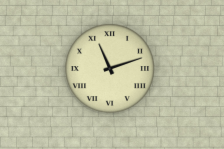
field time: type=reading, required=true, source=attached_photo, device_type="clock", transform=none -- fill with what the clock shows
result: 11:12
